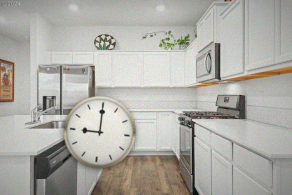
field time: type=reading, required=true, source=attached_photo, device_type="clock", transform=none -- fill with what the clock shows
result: 9:00
